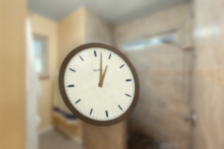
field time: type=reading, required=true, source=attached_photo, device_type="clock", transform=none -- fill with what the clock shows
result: 1:02
